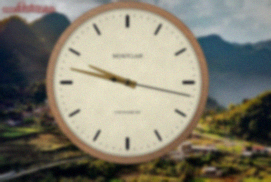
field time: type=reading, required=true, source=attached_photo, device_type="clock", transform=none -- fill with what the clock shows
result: 9:47:17
